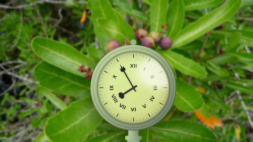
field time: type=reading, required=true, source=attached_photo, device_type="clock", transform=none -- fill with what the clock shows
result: 7:55
